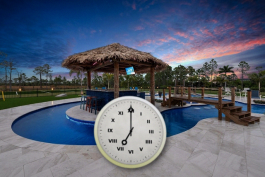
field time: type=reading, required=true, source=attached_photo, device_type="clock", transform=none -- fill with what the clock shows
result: 7:00
